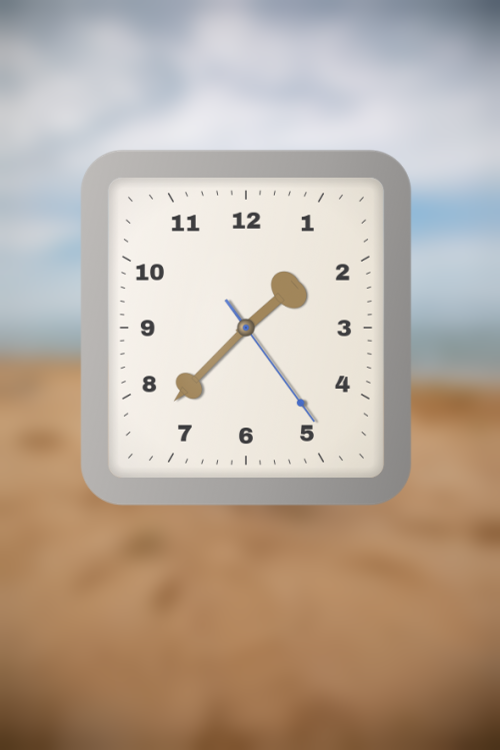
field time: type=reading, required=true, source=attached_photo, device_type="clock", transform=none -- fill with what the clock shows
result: 1:37:24
